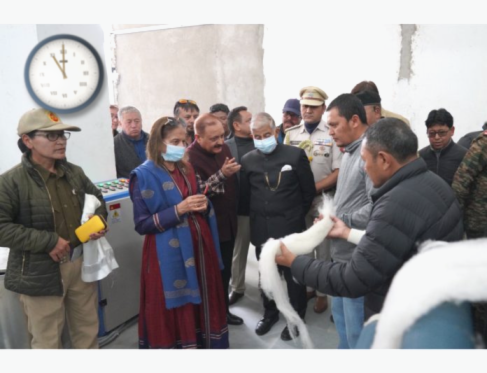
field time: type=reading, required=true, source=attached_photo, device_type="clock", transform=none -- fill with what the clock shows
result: 11:00
